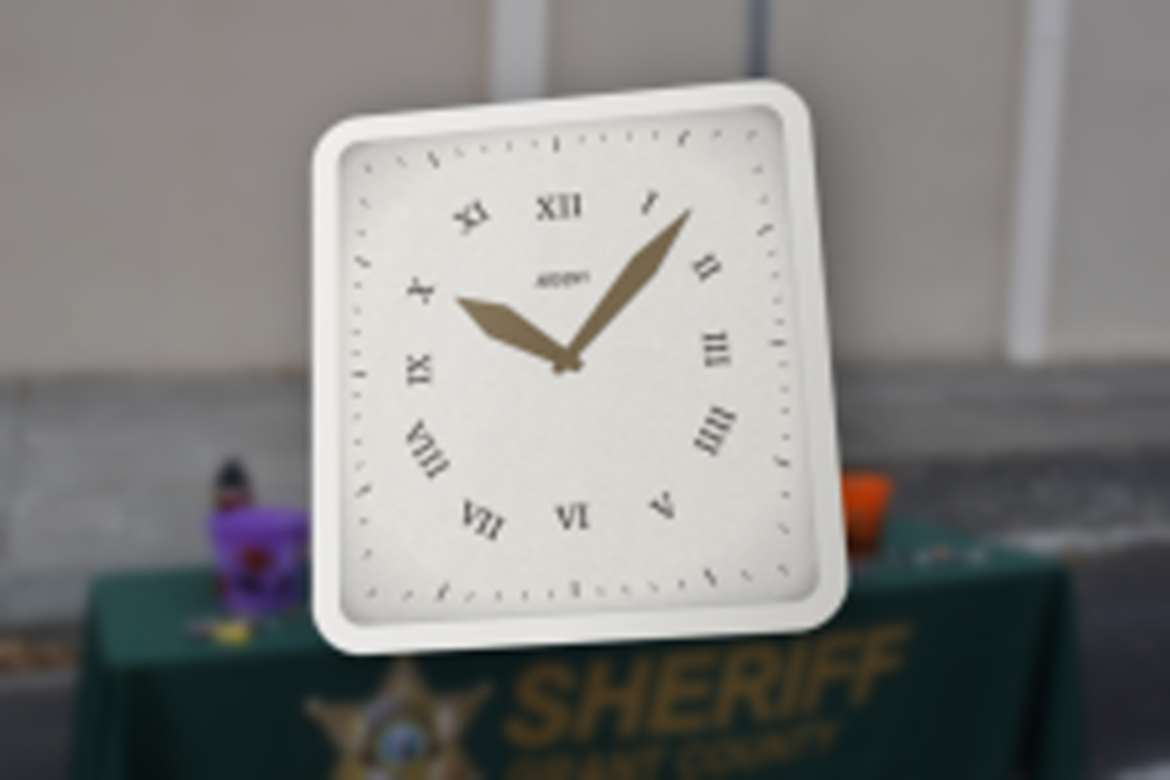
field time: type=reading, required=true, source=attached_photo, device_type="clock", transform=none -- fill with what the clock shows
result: 10:07
